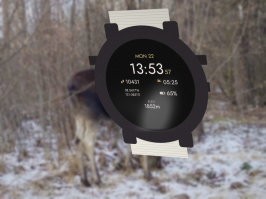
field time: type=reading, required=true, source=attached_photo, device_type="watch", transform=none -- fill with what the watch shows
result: 13:53
